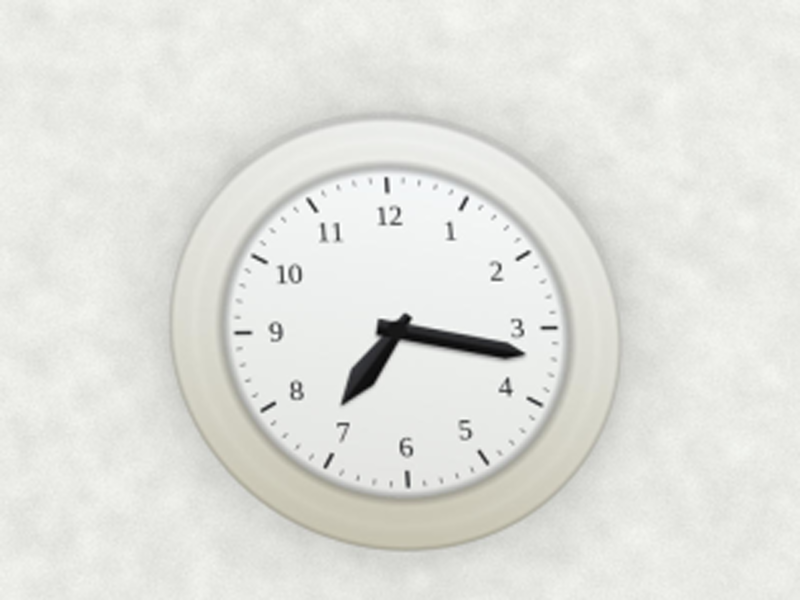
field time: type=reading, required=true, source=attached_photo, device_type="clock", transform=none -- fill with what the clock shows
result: 7:17
